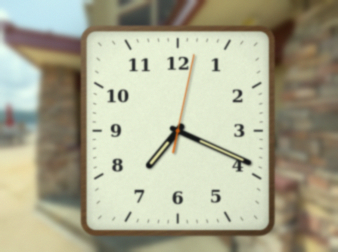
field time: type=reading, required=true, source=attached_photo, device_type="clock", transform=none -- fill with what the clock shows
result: 7:19:02
